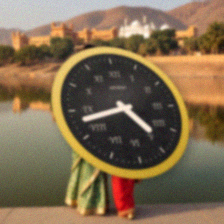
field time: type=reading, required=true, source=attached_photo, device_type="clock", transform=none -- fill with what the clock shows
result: 4:43
